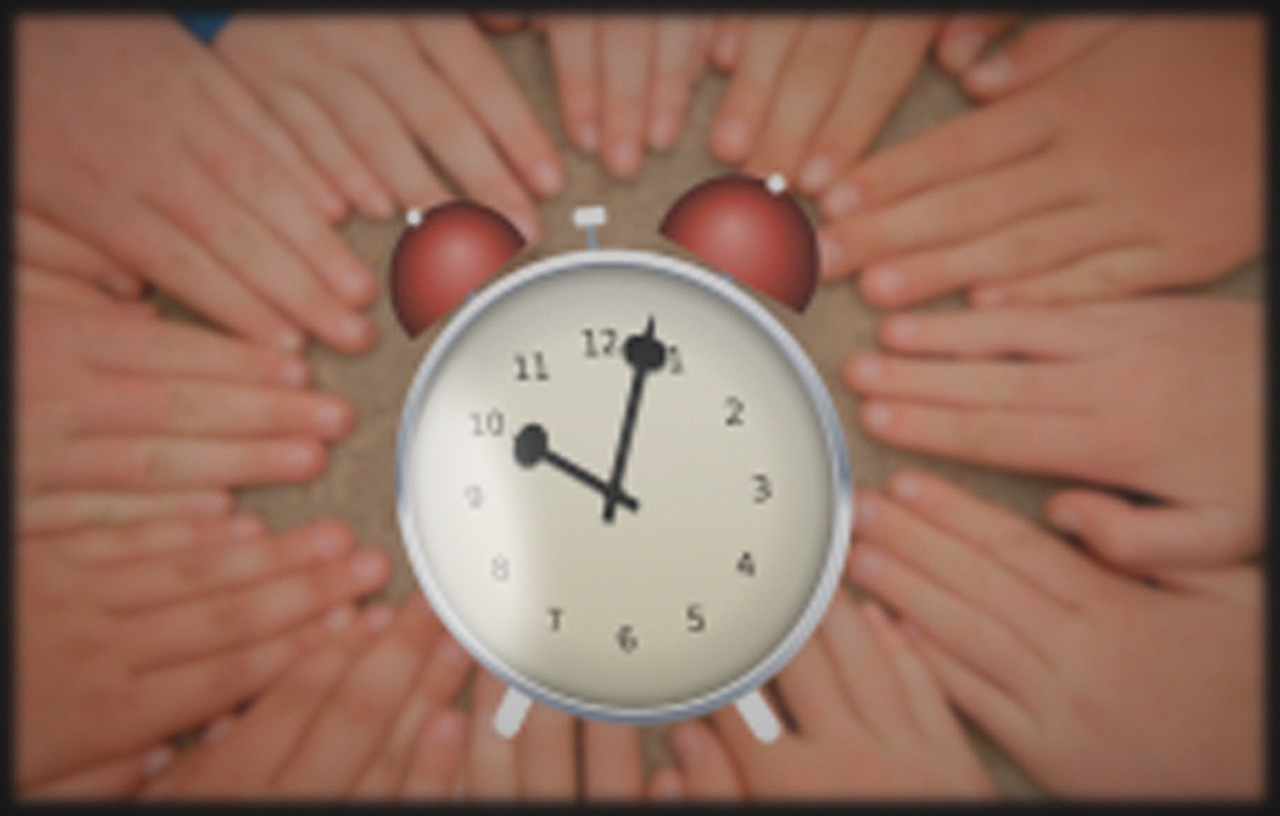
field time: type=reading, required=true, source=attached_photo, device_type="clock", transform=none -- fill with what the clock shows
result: 10:03
